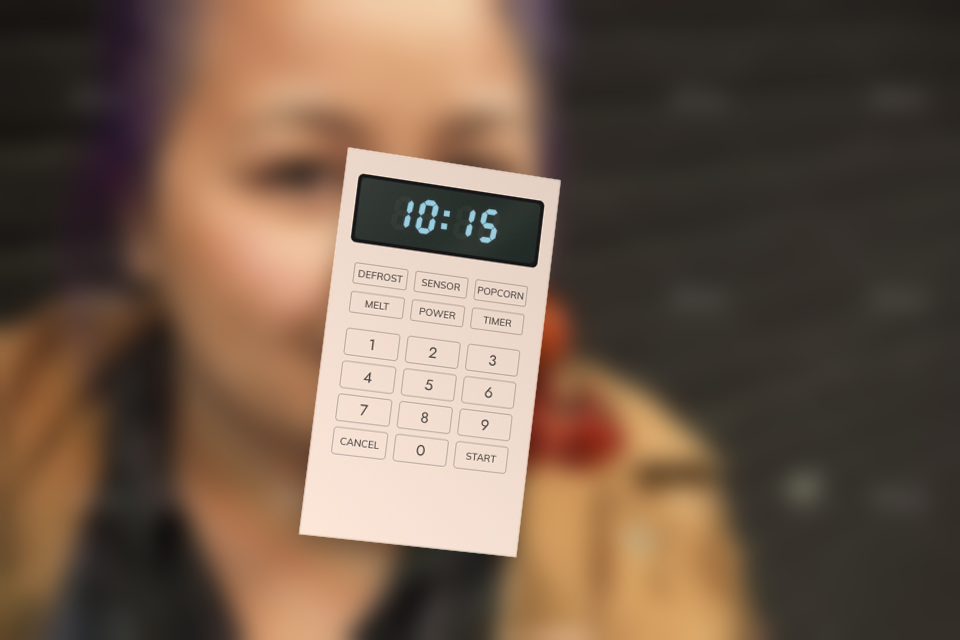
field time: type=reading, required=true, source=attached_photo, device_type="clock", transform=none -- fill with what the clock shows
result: 10:15
